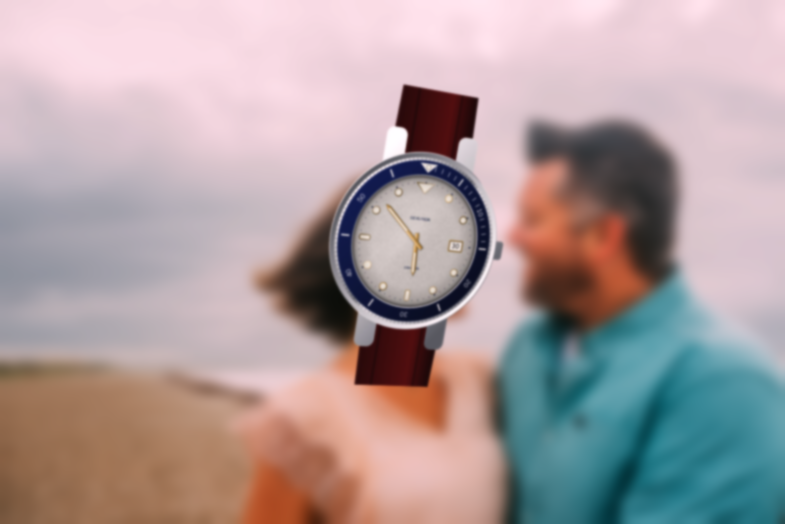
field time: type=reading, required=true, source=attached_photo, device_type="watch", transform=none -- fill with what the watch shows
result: 5:52
